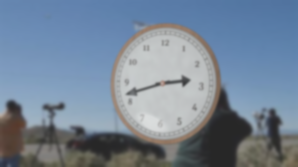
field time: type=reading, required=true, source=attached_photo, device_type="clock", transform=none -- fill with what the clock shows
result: 2:42
